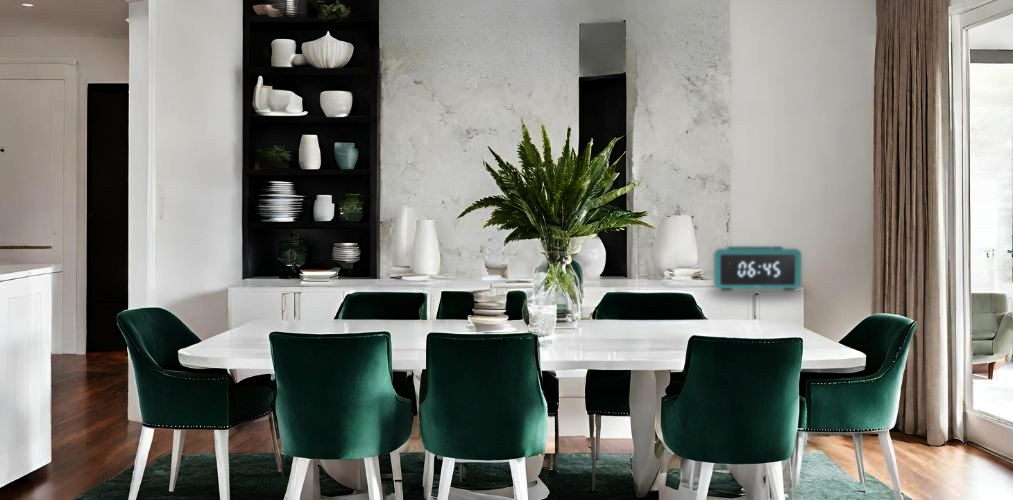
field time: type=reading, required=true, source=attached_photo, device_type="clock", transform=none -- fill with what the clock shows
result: 6:45
